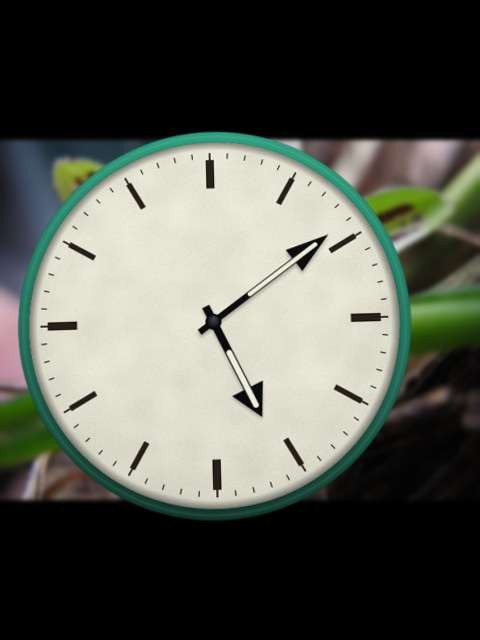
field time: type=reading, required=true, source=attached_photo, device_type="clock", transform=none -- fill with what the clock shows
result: 5:09
